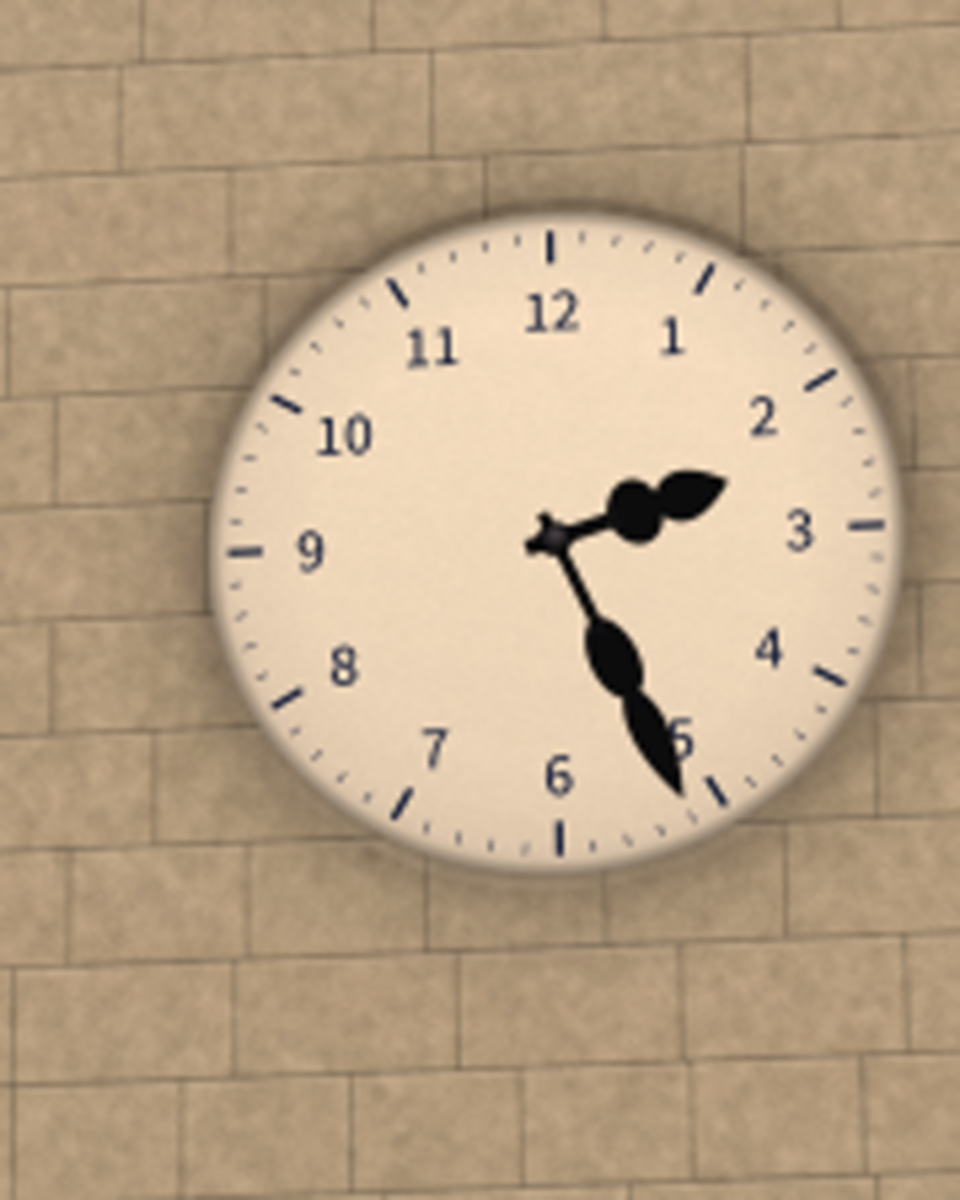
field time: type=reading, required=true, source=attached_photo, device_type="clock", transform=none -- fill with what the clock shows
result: 2:26
